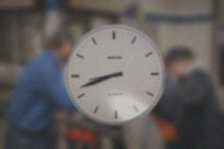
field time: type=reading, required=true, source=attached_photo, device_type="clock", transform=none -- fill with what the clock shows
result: 8:42
